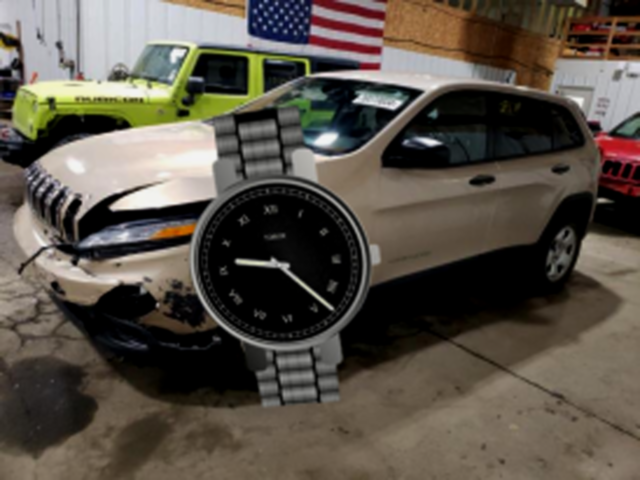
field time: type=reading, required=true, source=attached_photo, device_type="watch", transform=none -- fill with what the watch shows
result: 9:23
